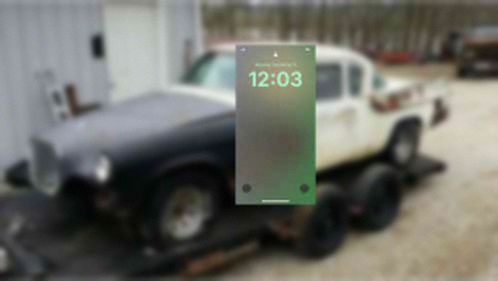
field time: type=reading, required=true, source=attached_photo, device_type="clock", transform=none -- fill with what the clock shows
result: 12:03
